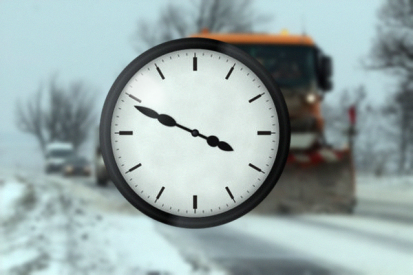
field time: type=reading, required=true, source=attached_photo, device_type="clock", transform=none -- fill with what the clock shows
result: 3:49
